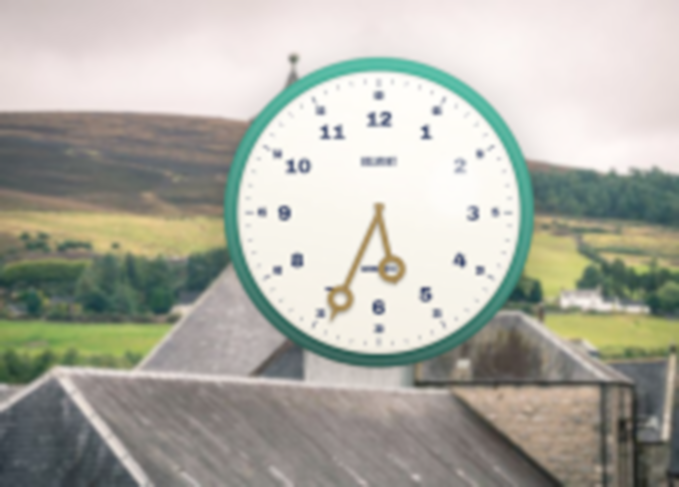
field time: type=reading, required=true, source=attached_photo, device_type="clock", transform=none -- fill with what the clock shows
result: 5:34
